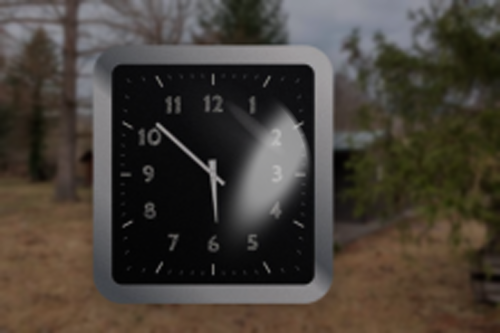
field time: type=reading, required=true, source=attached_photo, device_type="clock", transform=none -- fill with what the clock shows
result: 5:52
